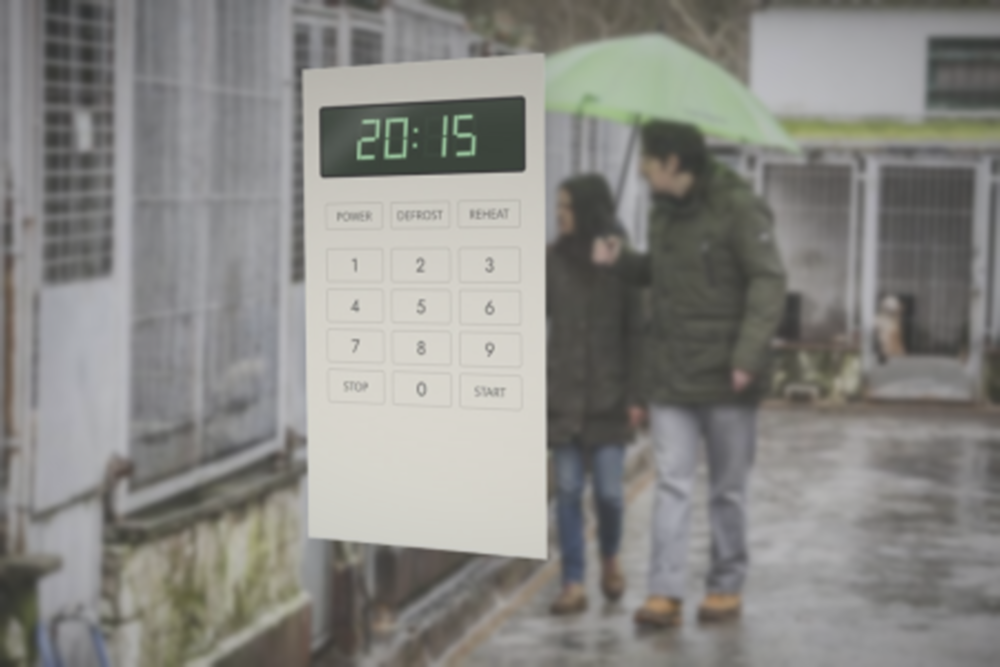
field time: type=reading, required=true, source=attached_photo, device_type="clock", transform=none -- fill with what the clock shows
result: 20:15
